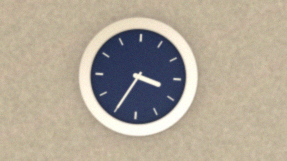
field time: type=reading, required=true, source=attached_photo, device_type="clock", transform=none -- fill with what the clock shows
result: 3:35
